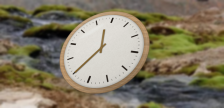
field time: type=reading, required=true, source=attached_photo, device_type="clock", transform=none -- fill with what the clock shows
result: 11:35
